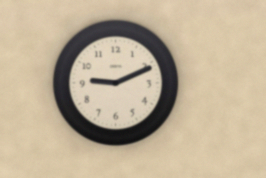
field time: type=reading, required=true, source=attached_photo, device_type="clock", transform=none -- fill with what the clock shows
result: 9:11
